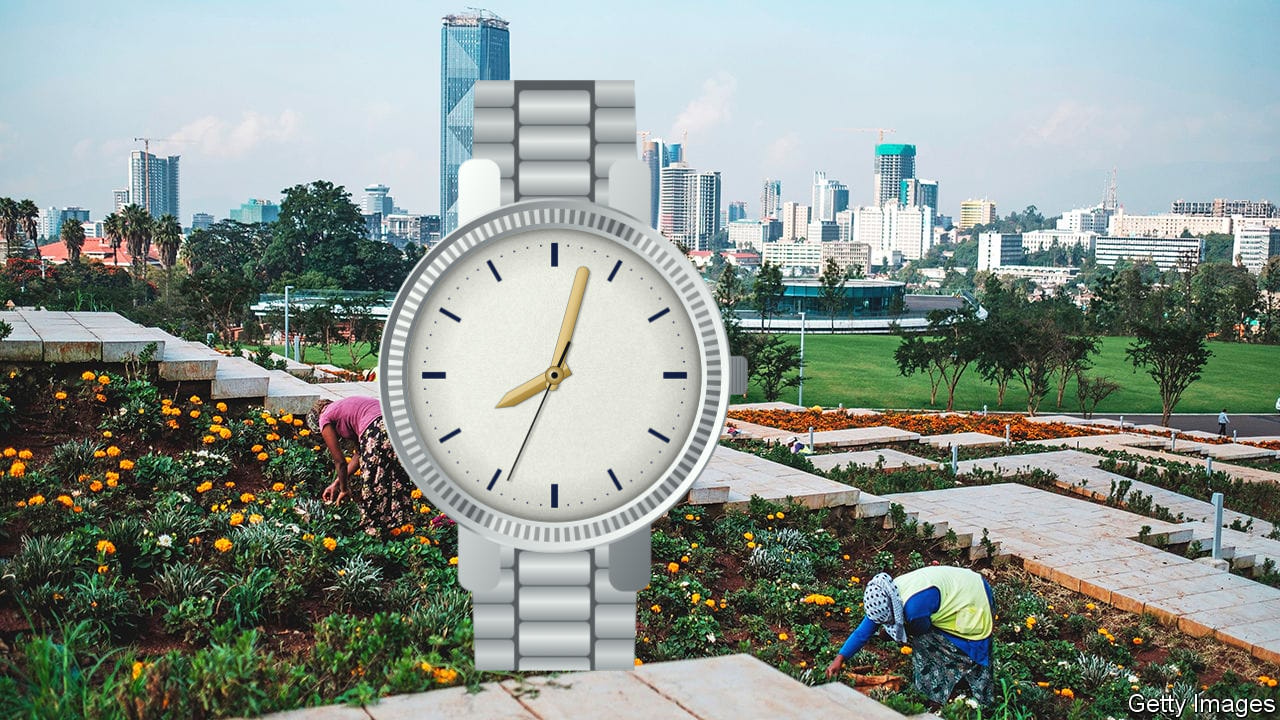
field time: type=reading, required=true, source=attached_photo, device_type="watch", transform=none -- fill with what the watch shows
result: 8:02:34
